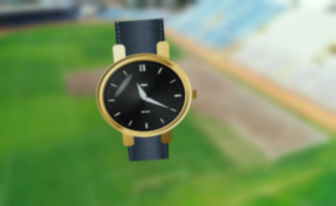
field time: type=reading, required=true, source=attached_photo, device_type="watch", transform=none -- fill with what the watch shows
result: 11:20
